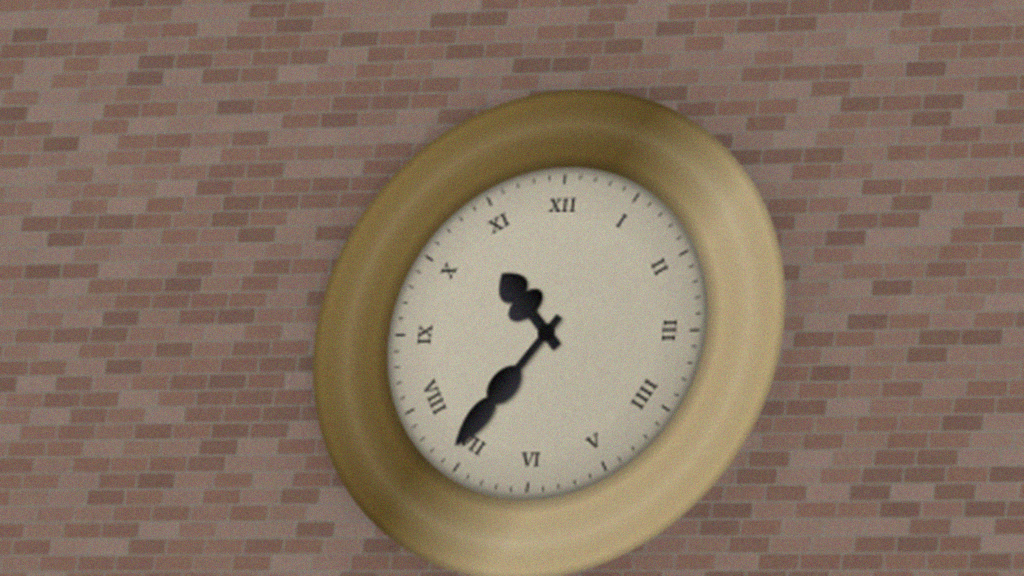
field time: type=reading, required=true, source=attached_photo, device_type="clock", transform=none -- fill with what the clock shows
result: 10:36
